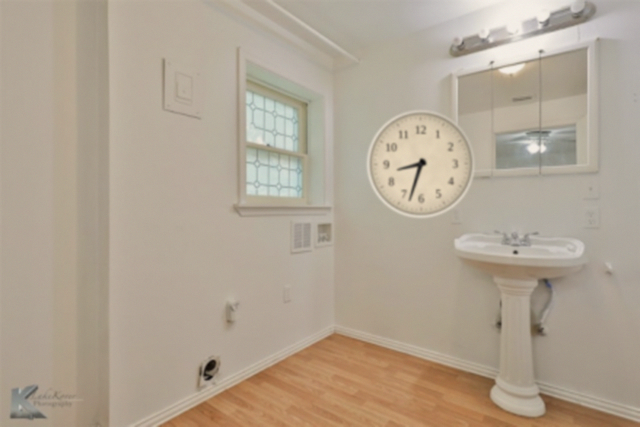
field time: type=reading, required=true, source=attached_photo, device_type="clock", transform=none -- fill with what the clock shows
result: 8:33
